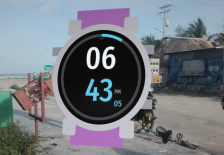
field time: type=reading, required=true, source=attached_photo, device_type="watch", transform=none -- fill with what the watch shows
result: 6:43:05
